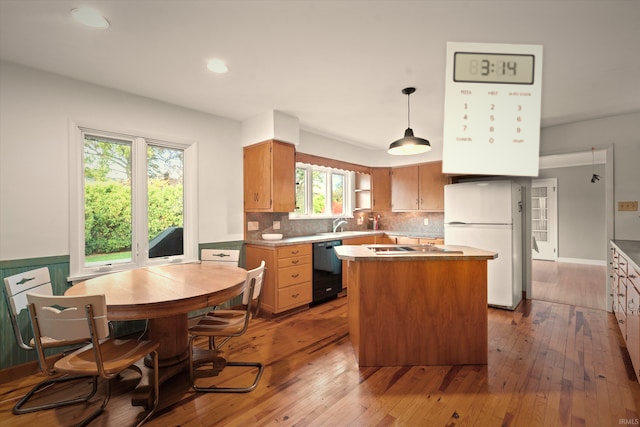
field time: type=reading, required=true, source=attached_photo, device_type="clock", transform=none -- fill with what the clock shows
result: 3:14
